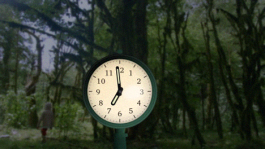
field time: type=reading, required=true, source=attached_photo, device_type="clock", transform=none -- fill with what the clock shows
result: 6:59
